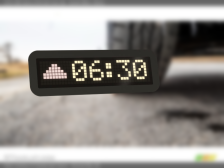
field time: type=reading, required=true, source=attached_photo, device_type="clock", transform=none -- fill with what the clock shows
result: 6:30
